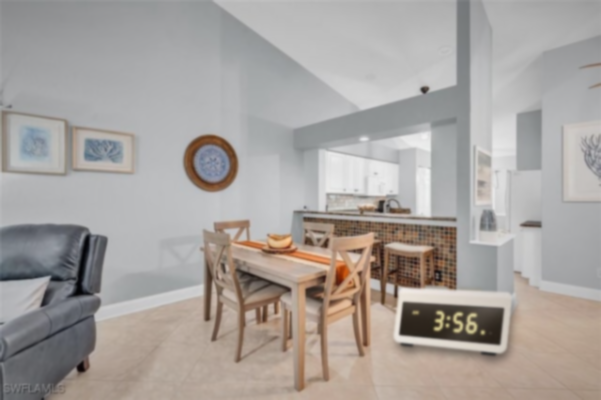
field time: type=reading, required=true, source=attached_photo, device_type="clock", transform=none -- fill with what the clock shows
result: 3:56
